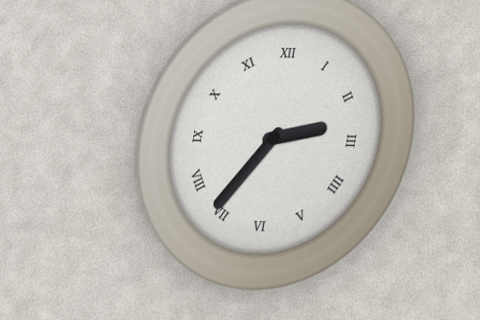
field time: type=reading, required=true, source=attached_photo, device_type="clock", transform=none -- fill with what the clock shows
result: 2:36
